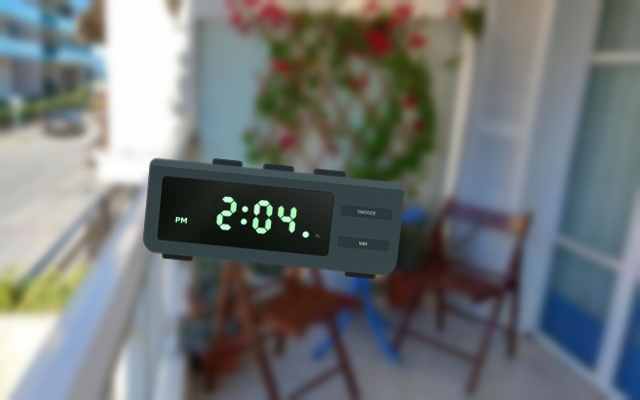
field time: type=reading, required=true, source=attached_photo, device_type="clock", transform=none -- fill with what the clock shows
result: 2:04
